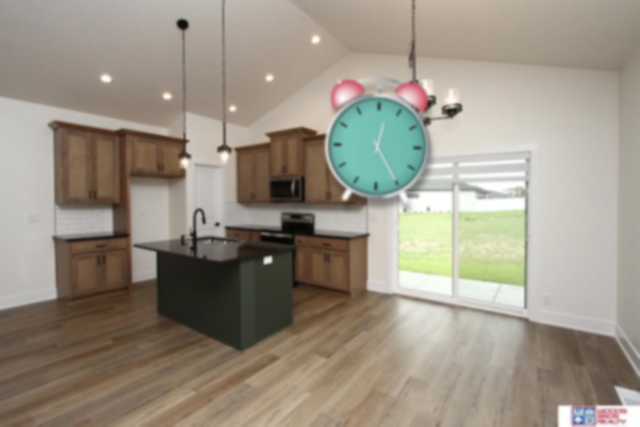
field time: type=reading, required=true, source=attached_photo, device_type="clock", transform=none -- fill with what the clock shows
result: 12:25
